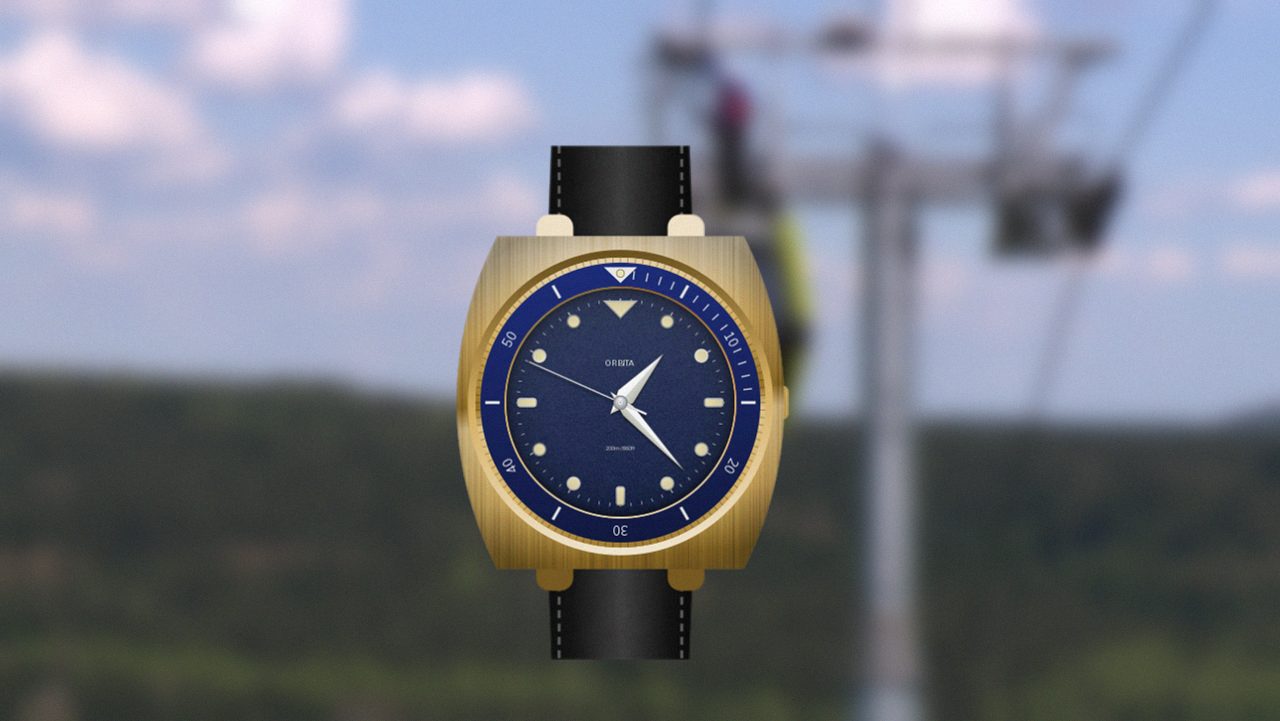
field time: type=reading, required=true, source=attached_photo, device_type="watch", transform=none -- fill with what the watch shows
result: 1:22:49
